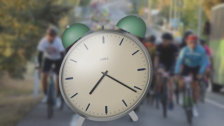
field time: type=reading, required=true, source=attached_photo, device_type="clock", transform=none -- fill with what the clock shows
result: 7:21
